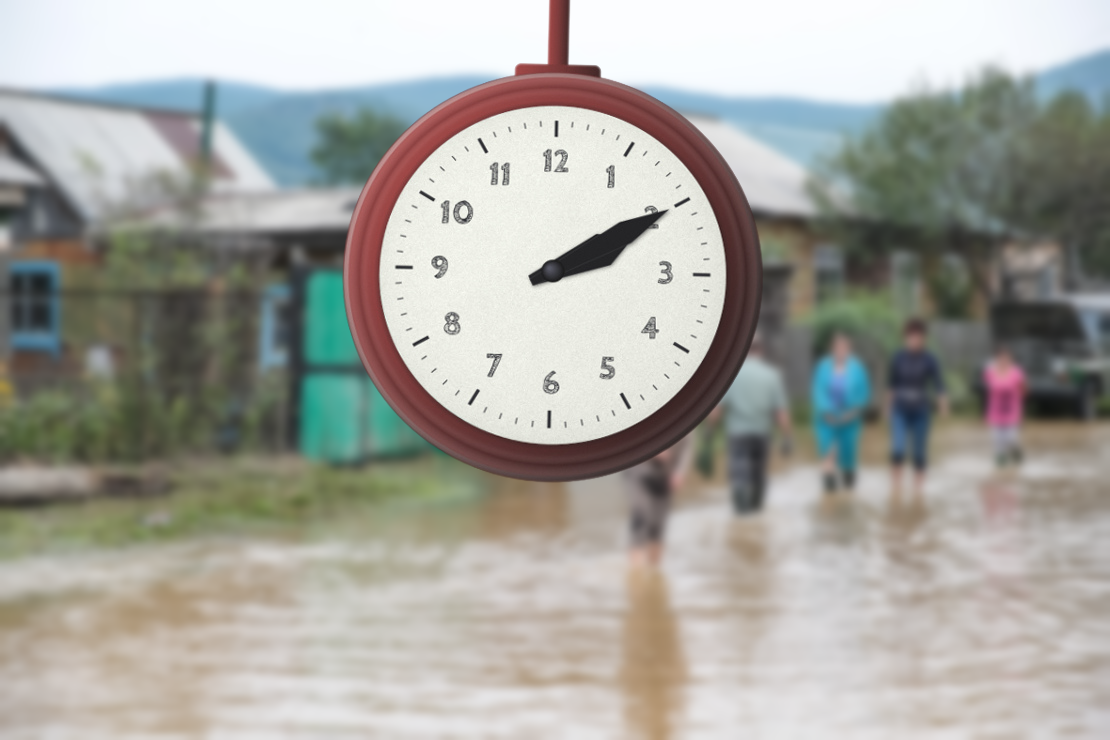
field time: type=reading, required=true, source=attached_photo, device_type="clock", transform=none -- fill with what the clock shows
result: 2:10
